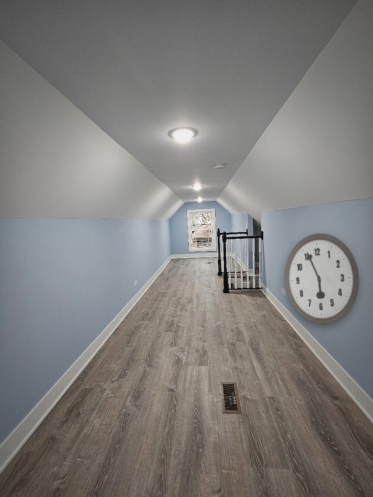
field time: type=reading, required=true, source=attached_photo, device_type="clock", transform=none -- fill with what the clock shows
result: 5:56
